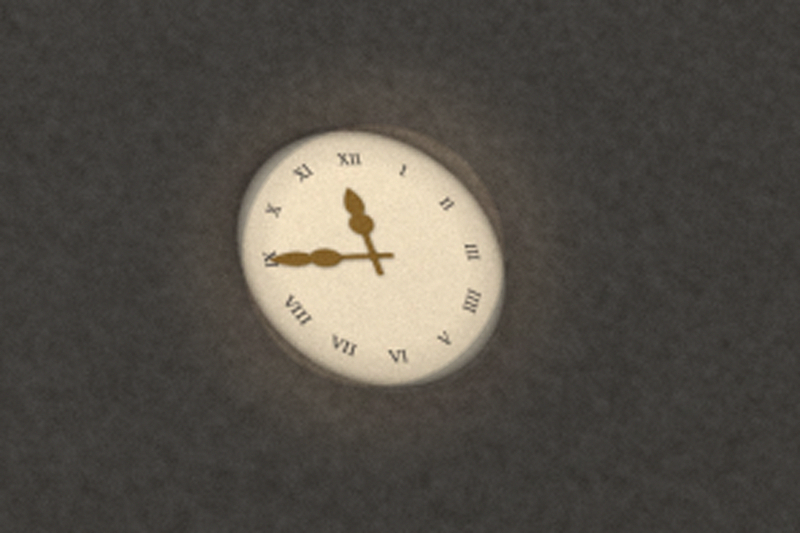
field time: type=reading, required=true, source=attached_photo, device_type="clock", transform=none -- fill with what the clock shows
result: 11:45
